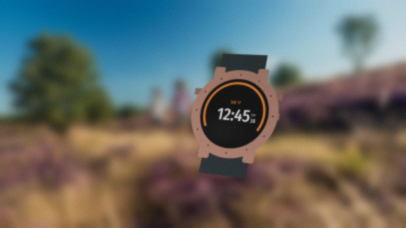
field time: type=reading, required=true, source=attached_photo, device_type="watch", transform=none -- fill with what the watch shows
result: 12:45
